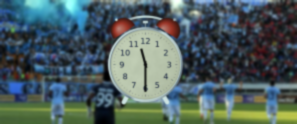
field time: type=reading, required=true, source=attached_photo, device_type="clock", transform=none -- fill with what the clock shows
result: 11:30
